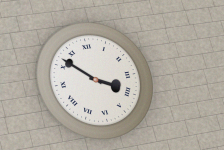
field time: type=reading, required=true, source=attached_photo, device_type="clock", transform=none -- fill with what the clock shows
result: 3:52
